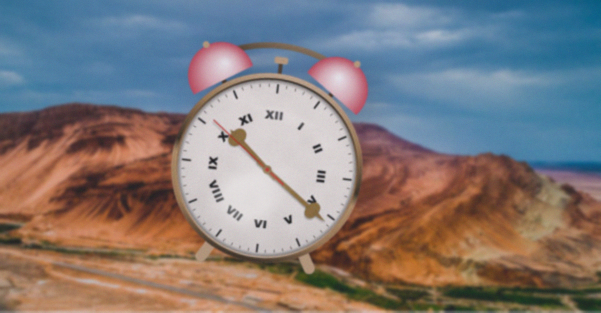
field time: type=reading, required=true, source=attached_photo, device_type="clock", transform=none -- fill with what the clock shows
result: 10:20:51
